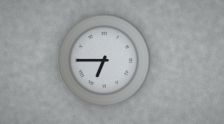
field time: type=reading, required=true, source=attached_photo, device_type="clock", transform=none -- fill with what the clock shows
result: 6:45
